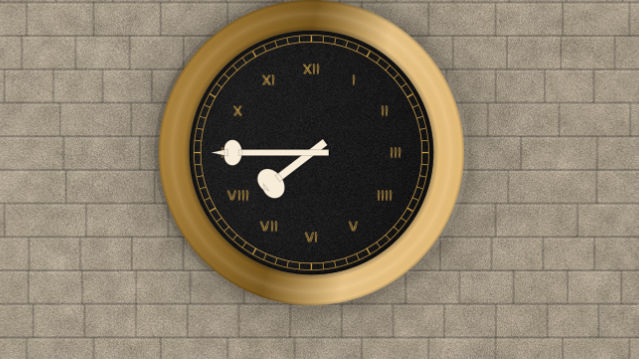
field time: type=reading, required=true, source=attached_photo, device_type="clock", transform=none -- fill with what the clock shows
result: 7:45
